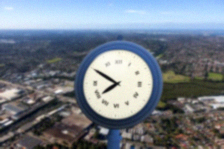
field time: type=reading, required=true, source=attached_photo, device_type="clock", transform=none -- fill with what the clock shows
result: 7:50
